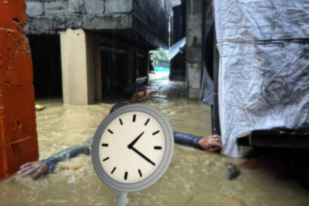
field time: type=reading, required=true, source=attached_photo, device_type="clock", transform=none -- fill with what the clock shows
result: 1:20
